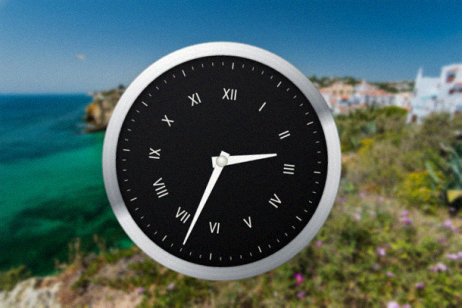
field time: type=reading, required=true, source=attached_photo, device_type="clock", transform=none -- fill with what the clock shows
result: 2:33
